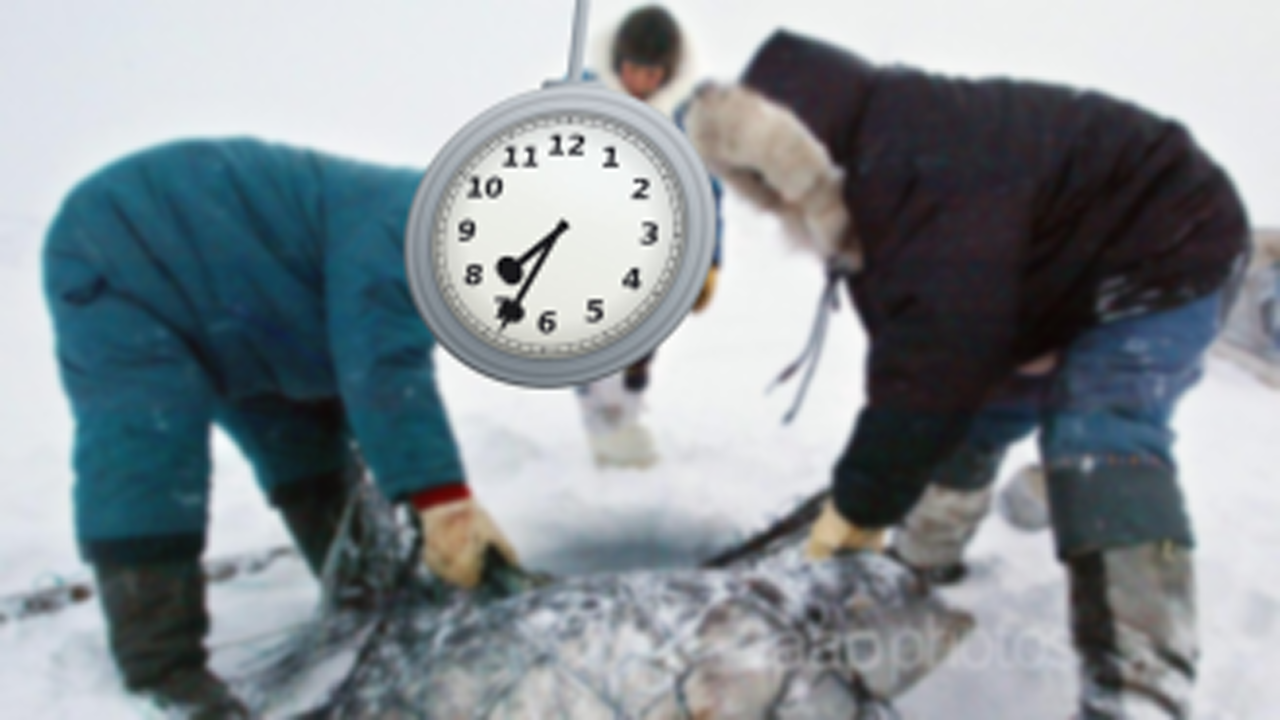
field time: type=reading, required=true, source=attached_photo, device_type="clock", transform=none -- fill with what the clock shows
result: 7:34
